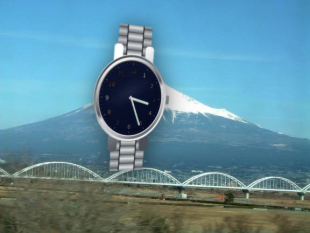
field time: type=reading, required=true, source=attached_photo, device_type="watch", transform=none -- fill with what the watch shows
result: 3:26
